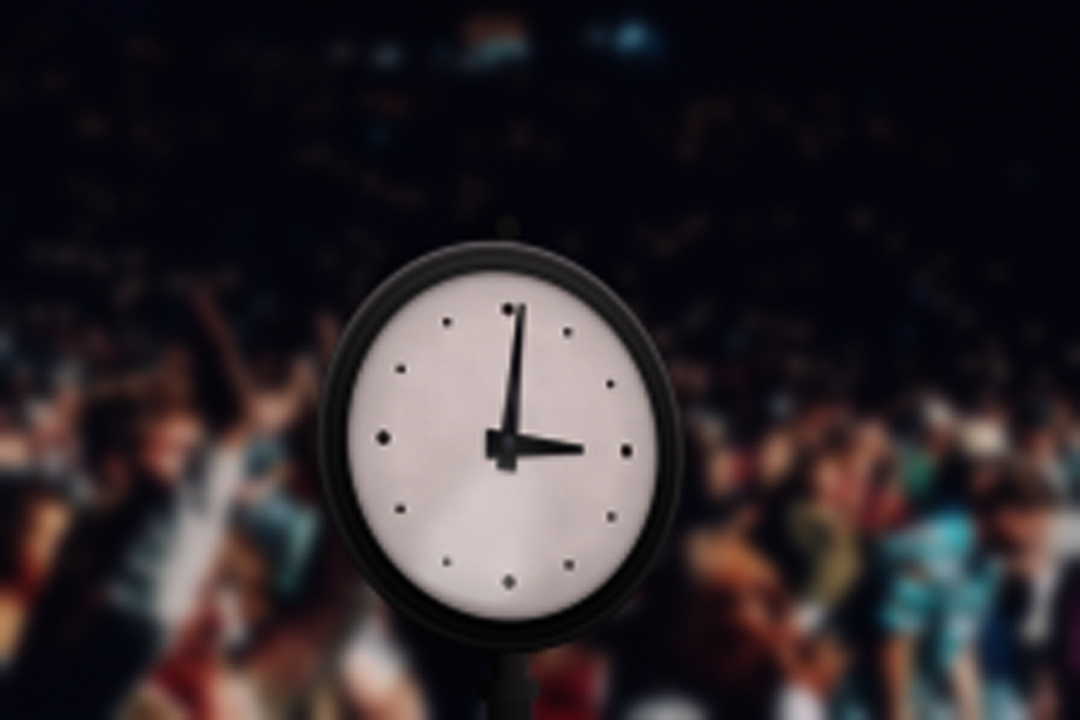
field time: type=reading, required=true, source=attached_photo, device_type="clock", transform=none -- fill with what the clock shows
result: 3:01
